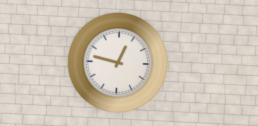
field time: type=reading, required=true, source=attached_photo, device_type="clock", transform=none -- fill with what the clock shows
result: 12:47
